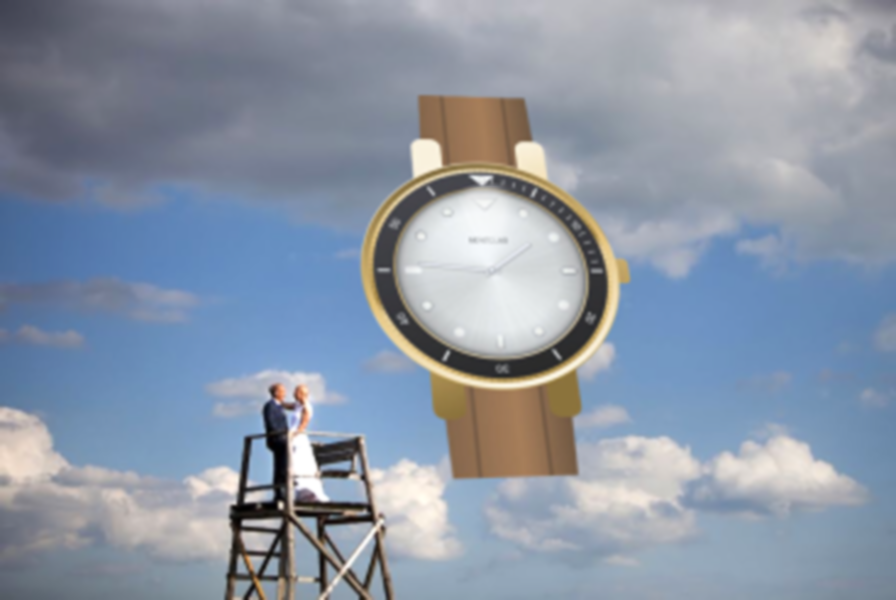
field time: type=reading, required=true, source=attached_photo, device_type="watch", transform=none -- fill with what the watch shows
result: 1:46
